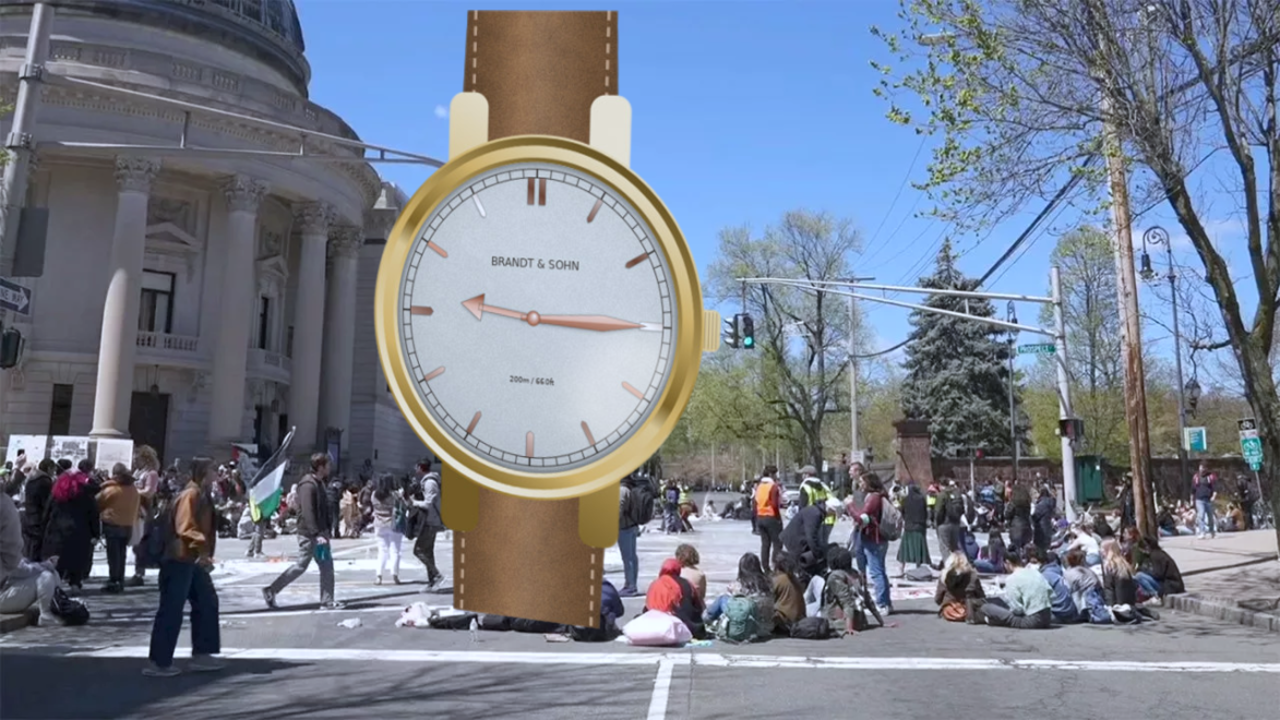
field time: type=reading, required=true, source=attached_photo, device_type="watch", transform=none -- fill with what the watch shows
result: 9:15
